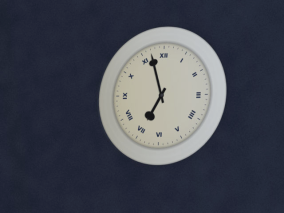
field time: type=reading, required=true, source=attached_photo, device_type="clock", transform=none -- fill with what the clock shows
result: 6:57
